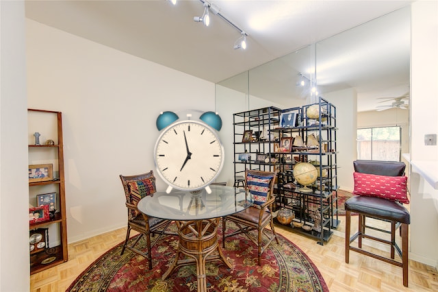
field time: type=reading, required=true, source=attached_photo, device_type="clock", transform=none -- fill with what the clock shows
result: 6:58
